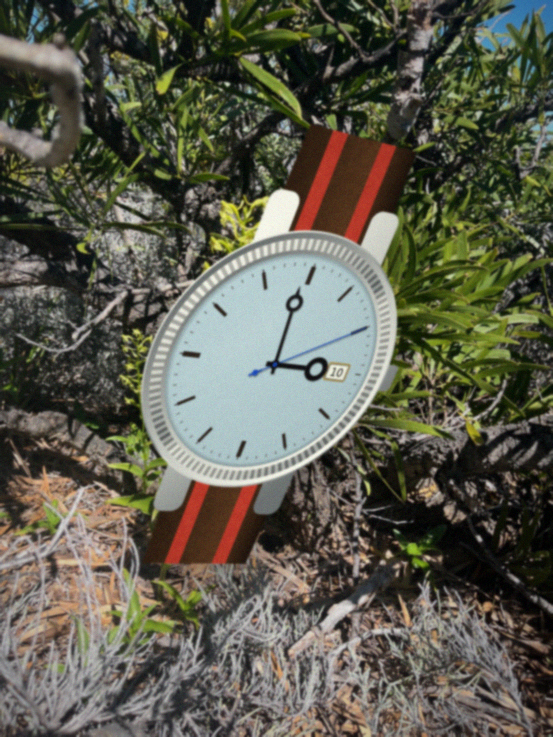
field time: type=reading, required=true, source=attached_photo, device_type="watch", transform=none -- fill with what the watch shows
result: 2:59:10
